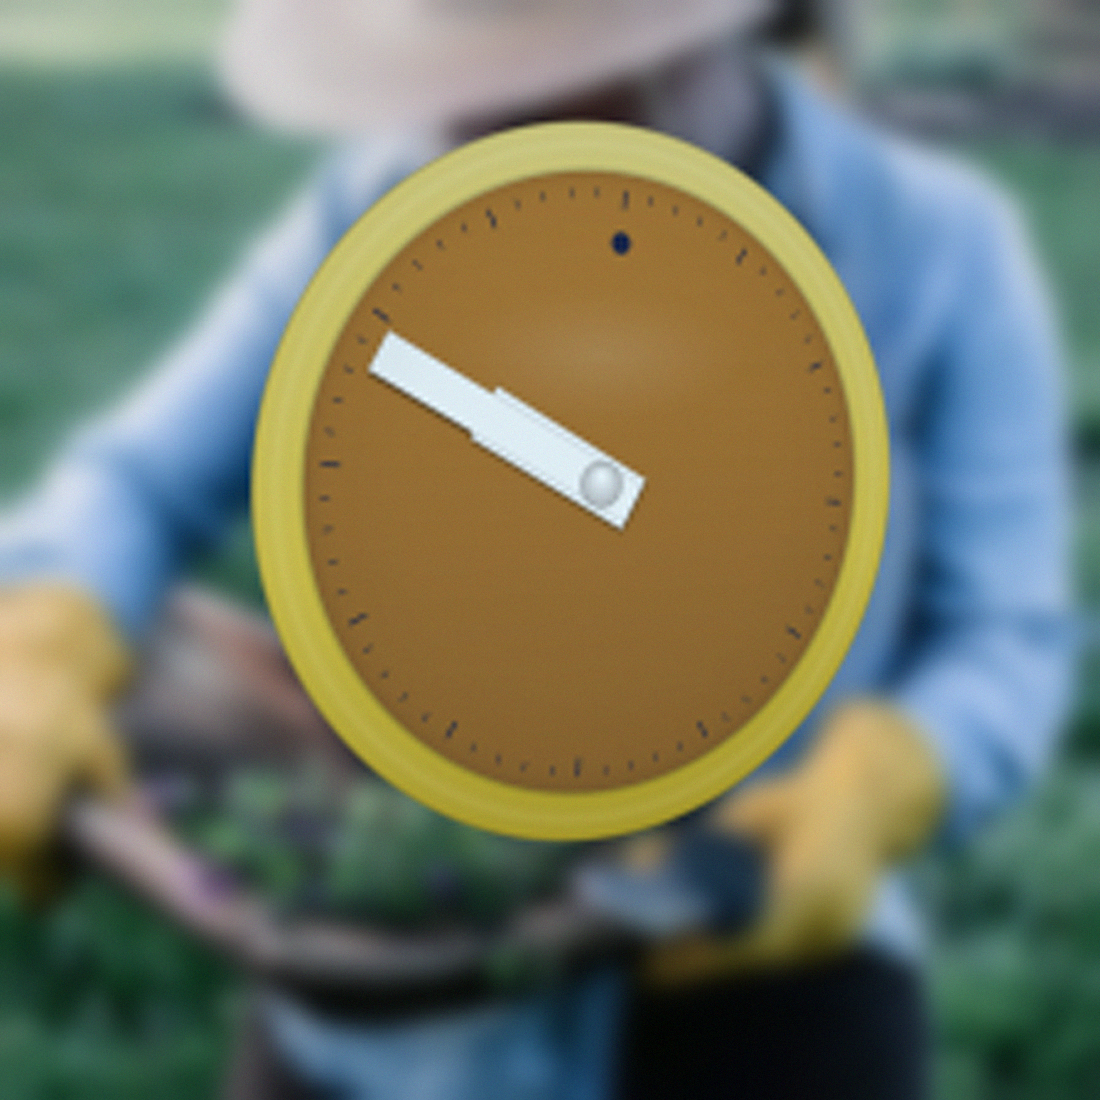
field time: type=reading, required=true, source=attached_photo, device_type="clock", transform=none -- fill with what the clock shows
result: 9:49
